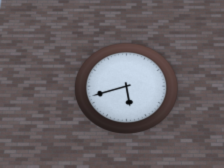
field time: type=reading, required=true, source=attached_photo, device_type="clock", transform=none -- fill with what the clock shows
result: 5:42
